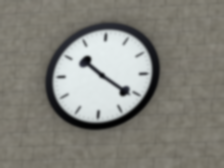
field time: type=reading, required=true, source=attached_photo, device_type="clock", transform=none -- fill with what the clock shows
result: 10:21
